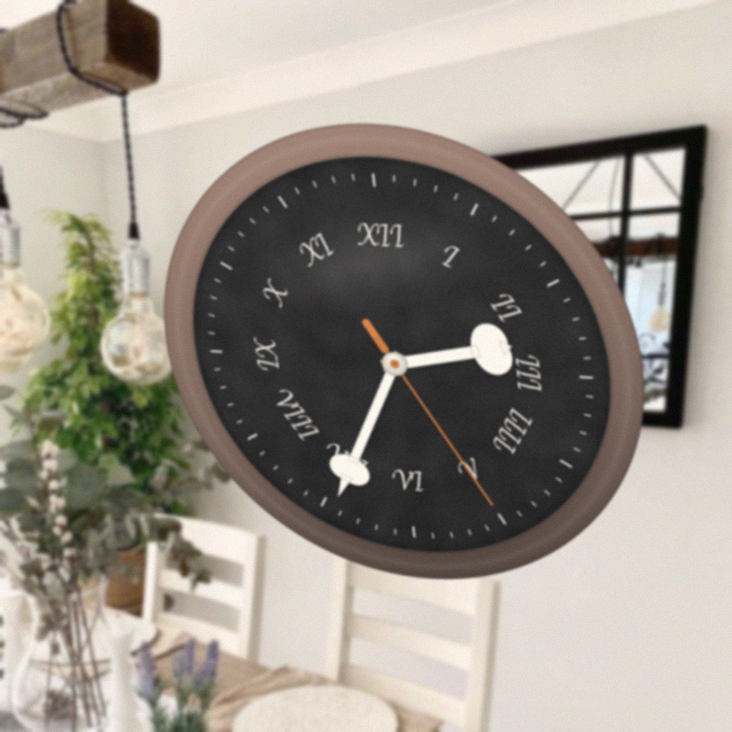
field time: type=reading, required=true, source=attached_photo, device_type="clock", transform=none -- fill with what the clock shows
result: 2:34:25
